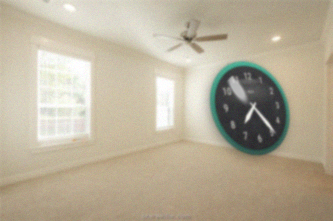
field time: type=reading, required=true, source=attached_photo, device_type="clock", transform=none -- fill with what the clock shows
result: 7:24
